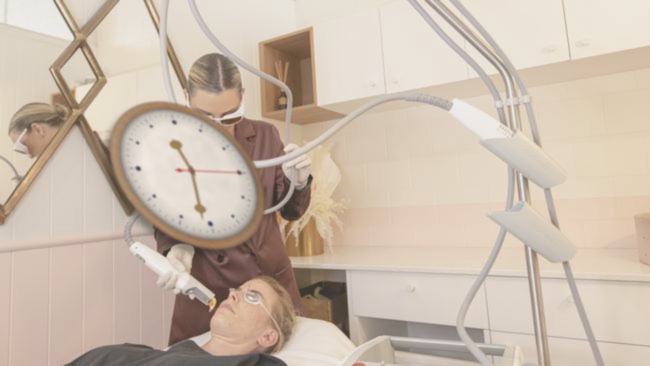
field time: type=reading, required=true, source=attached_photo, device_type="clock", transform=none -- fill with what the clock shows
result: 11:31:15
